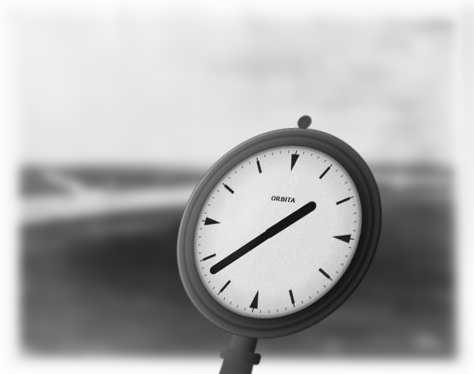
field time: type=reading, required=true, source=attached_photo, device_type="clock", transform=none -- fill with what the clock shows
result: 1:38
